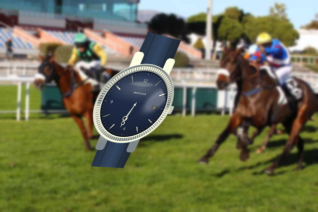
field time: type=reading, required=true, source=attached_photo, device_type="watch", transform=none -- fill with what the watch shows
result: 6:32
